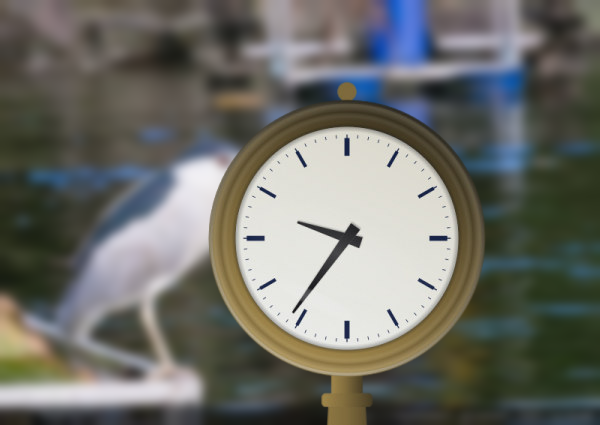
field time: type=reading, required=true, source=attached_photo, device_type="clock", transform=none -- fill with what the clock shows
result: 9:36
